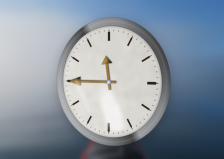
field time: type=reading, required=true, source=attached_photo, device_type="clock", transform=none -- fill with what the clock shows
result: 11:45
